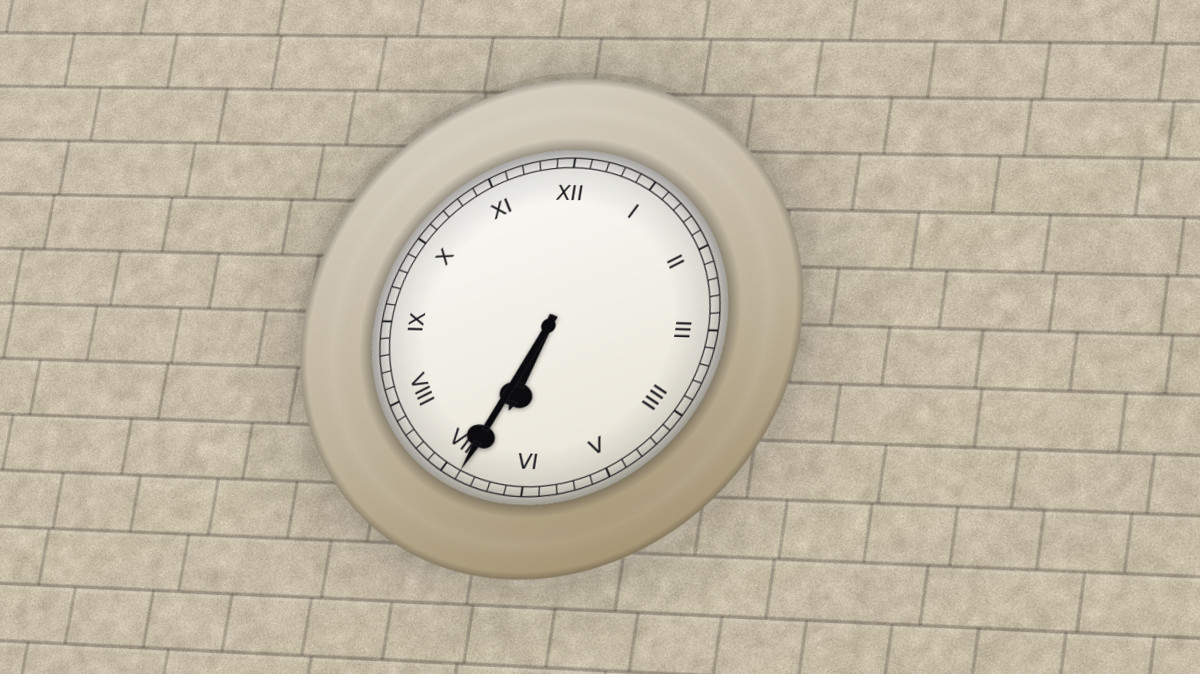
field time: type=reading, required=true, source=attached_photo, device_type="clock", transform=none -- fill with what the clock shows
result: 6:34
